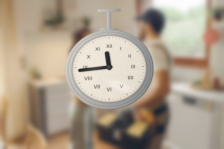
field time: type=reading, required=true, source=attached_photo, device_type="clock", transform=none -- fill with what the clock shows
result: 11:44
